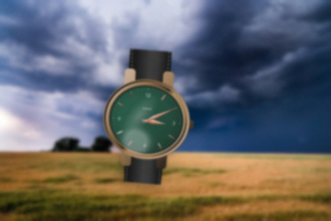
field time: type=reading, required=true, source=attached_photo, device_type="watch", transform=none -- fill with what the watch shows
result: 3:10
